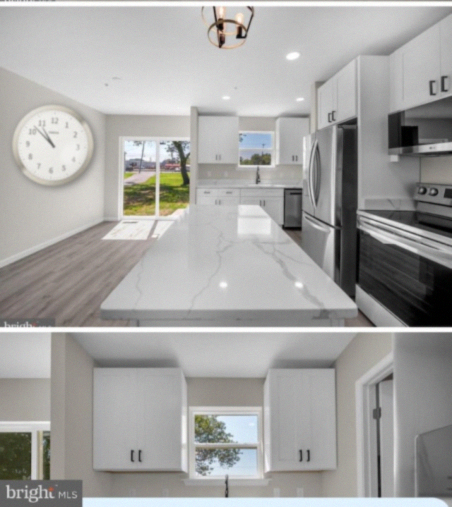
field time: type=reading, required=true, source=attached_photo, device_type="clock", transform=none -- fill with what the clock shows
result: 10:52
